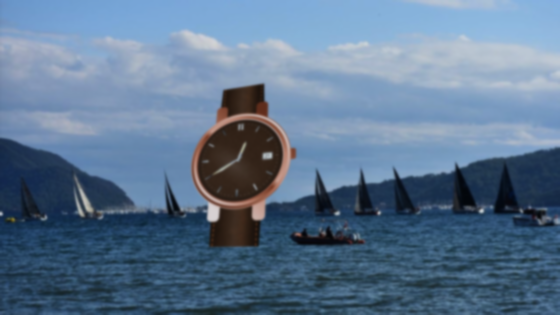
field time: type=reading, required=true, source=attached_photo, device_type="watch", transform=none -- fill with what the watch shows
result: 12:40
